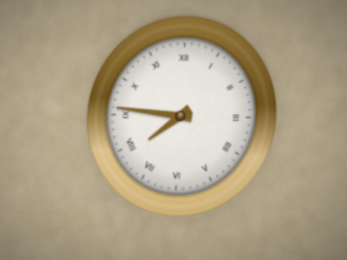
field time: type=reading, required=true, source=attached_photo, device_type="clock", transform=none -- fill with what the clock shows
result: 7:46
